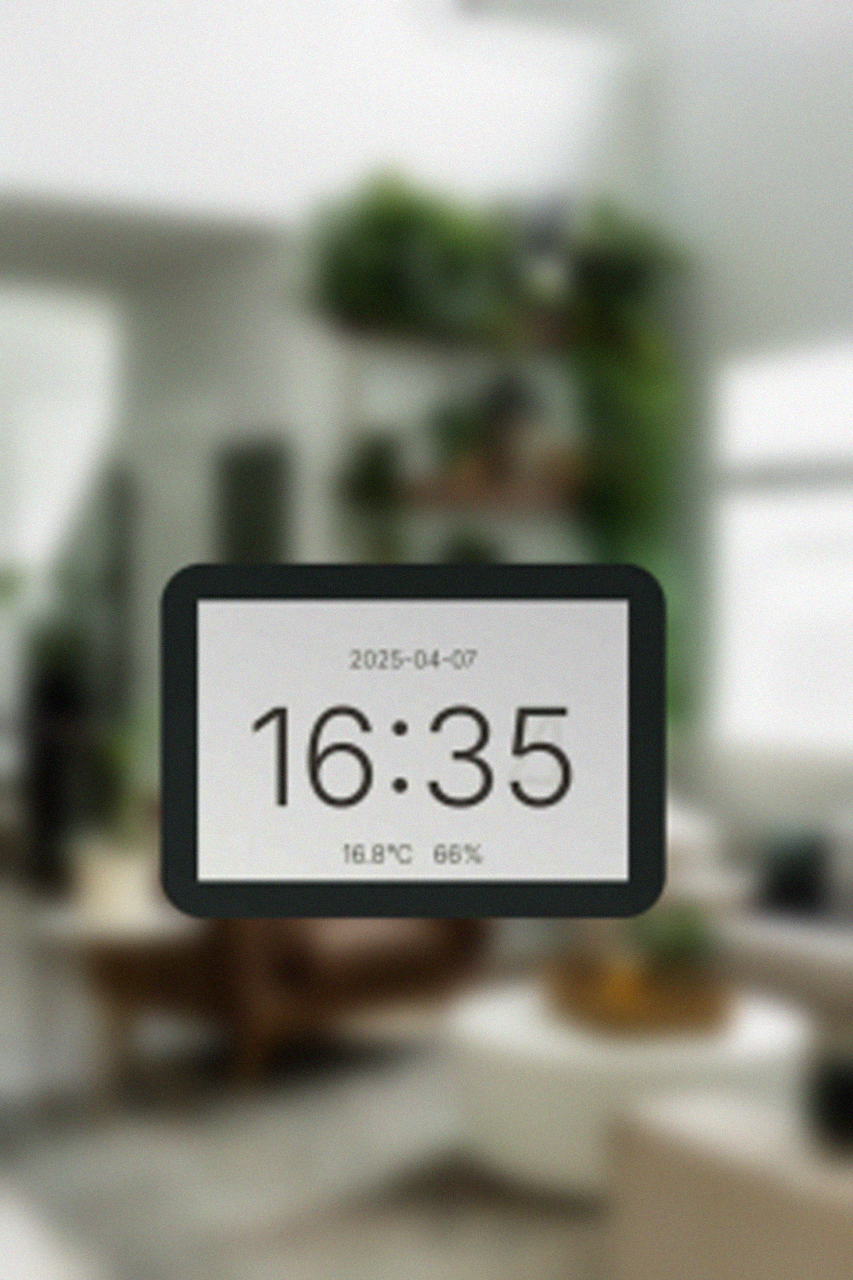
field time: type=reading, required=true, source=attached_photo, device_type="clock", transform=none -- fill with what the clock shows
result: 16:35
